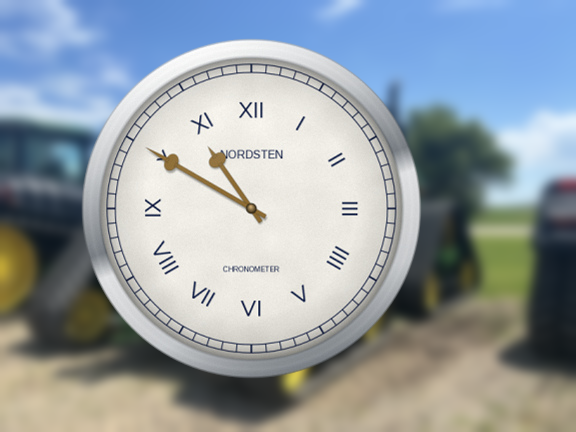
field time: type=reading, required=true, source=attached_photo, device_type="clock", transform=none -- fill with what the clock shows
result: 10:50
